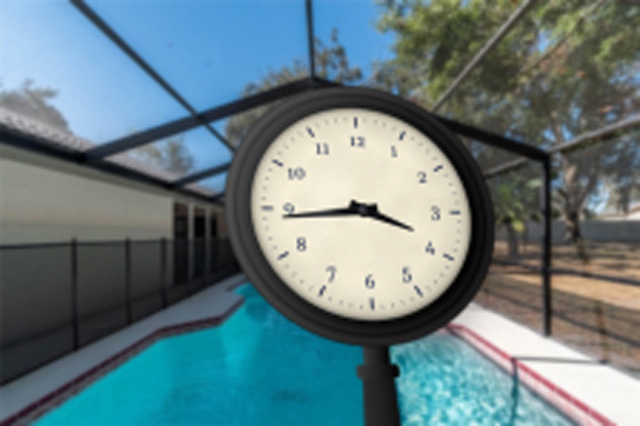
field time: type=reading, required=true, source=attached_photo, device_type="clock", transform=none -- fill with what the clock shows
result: 3:44
